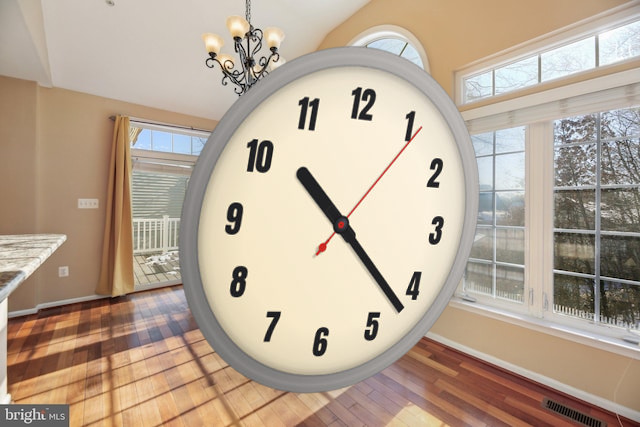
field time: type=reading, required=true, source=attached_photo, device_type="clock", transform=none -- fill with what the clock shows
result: 10:22:06
